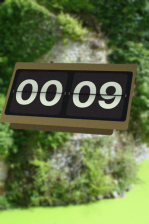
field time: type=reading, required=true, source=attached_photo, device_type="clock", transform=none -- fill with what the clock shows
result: 0:09
